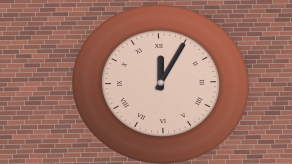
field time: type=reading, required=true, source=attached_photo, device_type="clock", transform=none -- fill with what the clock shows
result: 12:05
